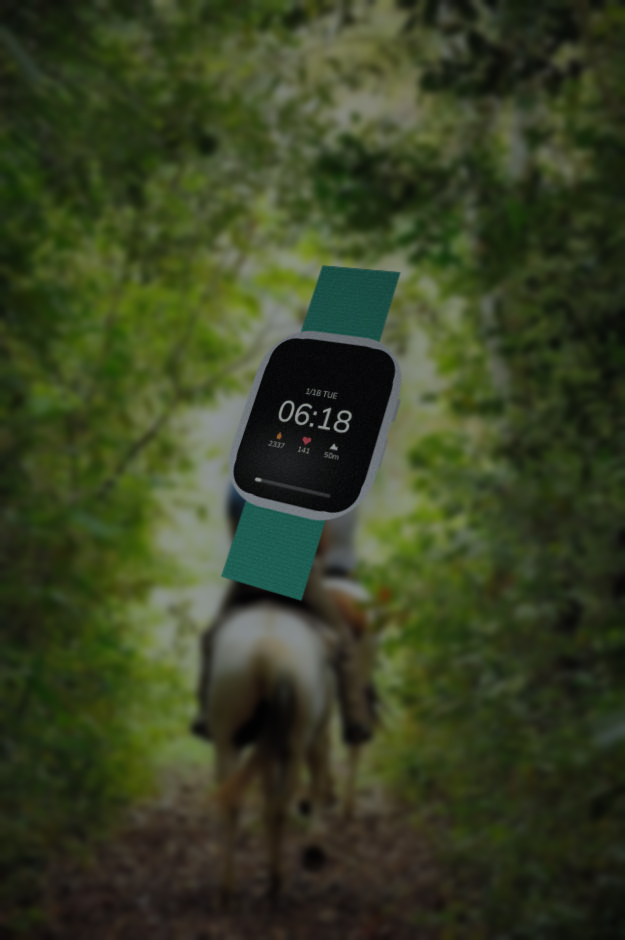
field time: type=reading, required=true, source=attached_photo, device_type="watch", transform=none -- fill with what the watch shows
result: 6:18
